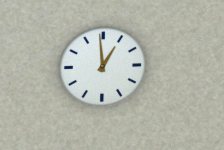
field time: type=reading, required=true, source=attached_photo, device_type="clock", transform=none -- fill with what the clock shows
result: 12:59
